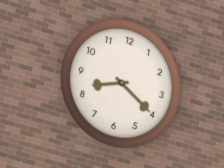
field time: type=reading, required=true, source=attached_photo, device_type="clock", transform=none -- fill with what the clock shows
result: 8:20
